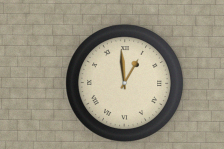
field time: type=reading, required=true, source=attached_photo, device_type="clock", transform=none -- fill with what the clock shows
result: 12:59
